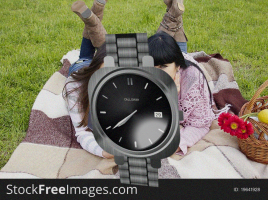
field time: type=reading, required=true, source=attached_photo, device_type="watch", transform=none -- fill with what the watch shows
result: 7:39
